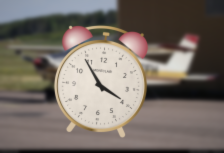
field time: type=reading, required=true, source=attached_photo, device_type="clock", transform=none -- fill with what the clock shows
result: 3:54
